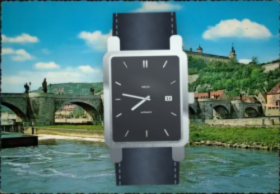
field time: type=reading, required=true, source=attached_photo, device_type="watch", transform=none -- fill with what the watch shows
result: 7:47
